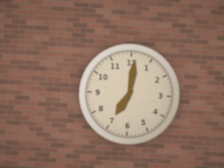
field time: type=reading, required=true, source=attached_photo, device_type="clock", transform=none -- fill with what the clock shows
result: 7:01
